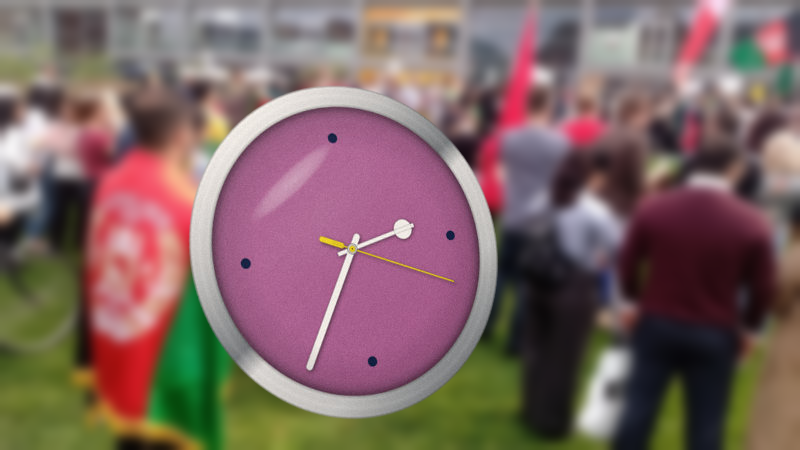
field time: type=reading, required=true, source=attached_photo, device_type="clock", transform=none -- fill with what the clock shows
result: 2:35:19
